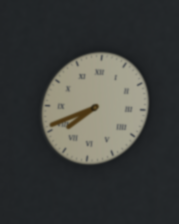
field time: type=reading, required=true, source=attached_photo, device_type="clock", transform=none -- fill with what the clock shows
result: 7:41
